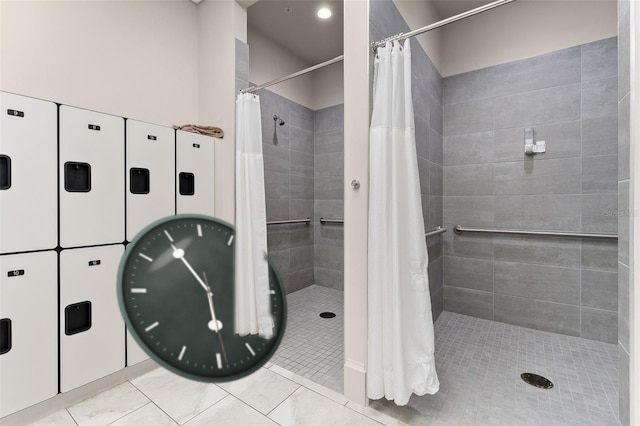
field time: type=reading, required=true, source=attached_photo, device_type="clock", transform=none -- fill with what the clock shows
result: 5:54:29
